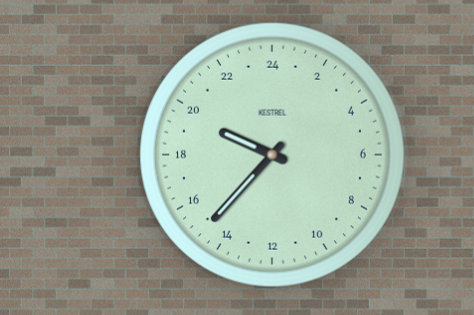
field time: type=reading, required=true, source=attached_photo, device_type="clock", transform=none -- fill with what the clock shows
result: 19:37
